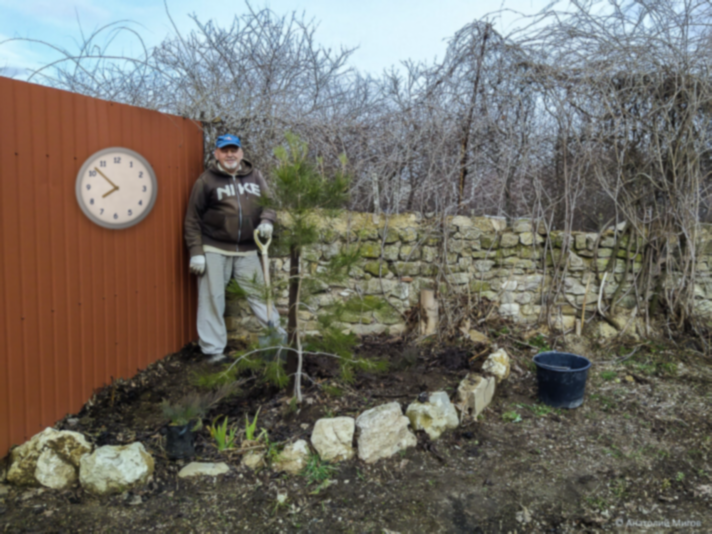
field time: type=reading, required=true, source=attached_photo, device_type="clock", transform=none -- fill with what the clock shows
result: 7:52
